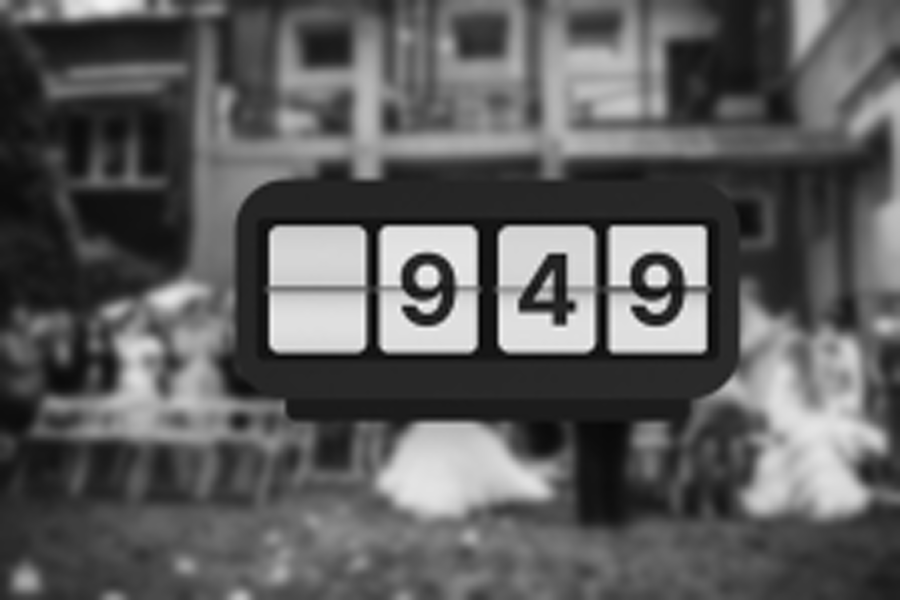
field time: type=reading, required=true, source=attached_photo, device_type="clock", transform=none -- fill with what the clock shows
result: 9:49
